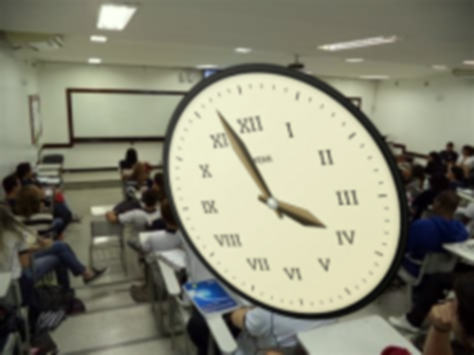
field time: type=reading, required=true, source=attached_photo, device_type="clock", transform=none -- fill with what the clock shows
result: 3:57
